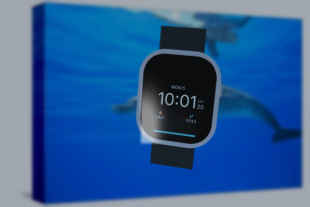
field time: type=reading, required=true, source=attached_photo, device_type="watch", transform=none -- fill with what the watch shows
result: 10:01
